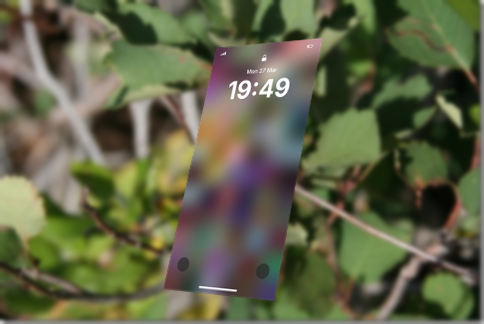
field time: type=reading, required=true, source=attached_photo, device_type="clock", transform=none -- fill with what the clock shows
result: 19:49
